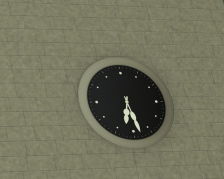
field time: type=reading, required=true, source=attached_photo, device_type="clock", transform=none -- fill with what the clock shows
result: 6:28
